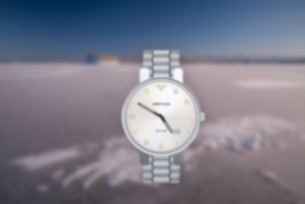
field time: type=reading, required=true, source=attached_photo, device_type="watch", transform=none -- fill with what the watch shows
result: 4:50
